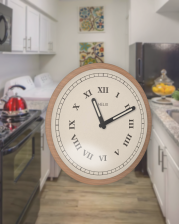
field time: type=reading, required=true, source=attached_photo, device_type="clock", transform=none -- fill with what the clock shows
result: 11:11
